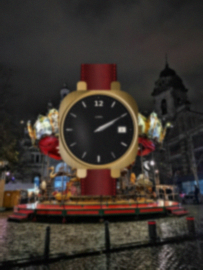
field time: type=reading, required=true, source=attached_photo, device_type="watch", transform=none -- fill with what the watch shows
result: 2:10
